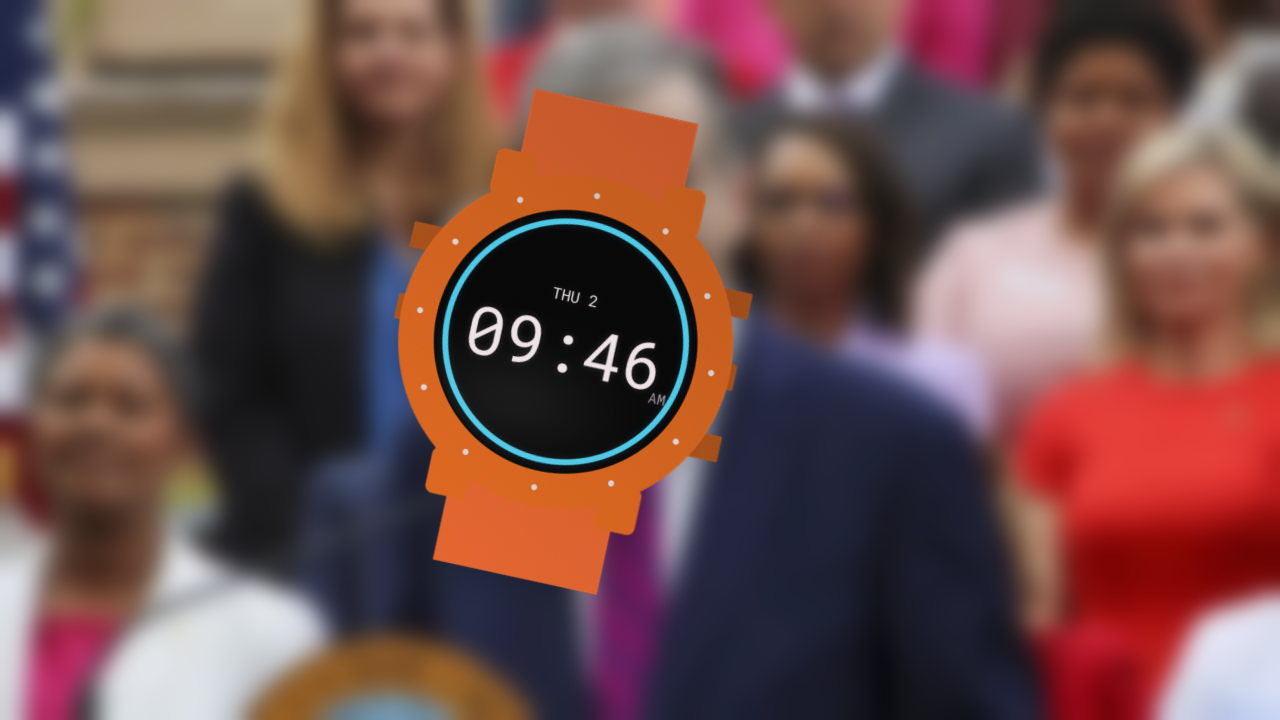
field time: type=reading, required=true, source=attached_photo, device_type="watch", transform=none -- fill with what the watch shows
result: 9:46
